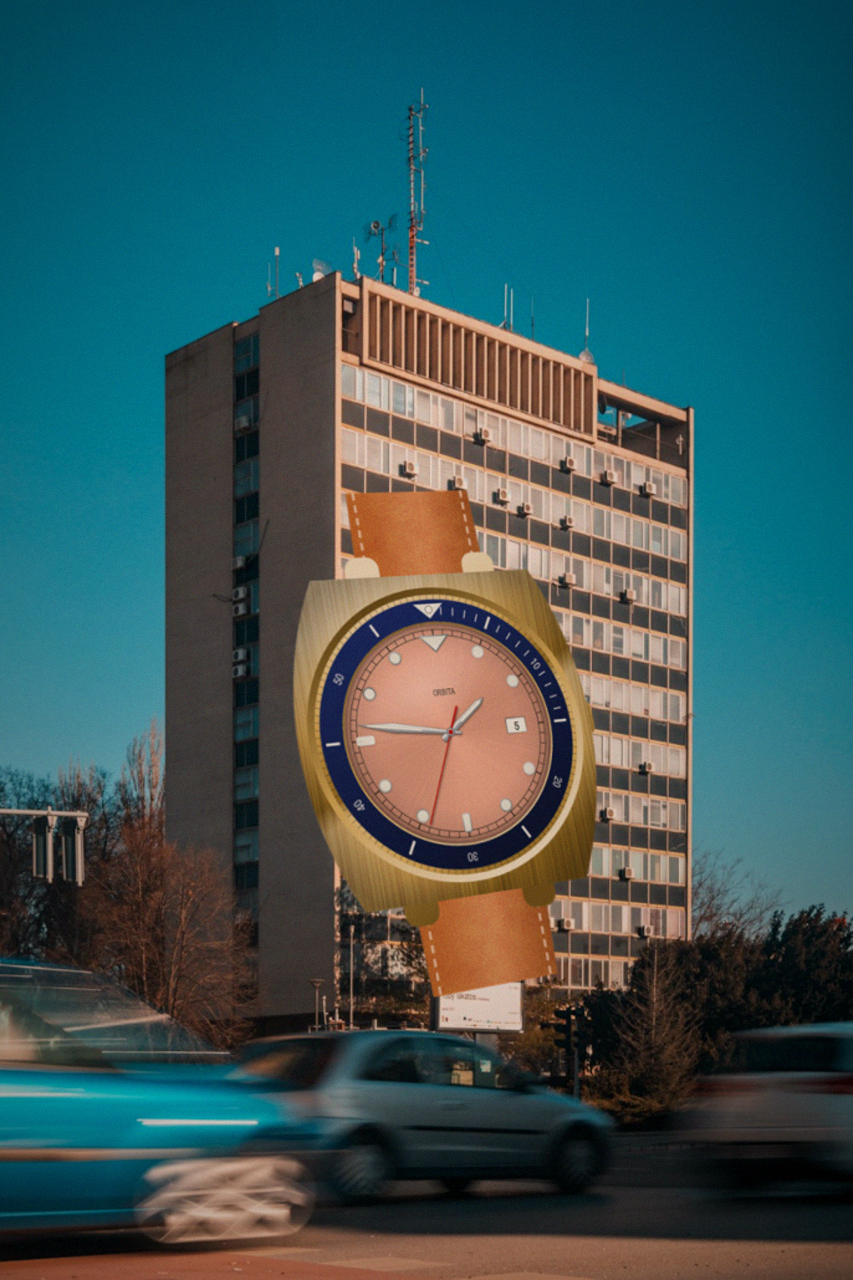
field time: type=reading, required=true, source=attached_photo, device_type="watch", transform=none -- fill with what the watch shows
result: 1:46:34
